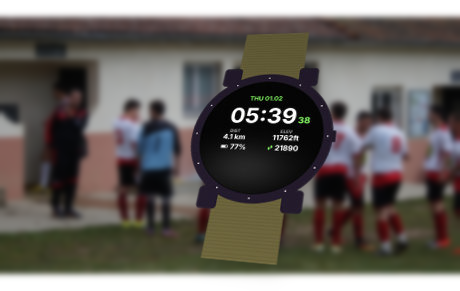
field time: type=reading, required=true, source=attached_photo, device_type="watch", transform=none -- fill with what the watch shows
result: 5:39:38
